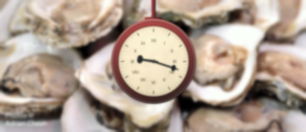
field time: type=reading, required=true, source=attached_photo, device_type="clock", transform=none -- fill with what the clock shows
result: 9:18
